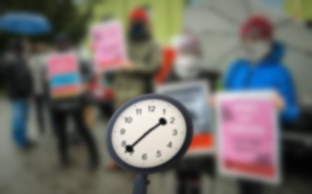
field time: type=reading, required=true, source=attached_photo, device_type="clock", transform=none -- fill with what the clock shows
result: 1:37
